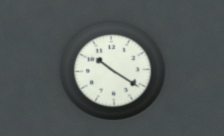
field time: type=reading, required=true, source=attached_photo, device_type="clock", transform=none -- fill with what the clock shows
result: 10:21
